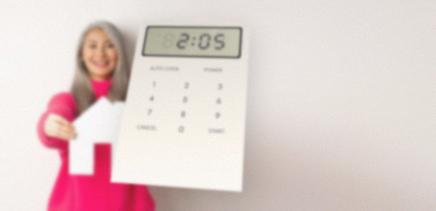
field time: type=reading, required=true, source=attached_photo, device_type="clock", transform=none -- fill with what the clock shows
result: 2:05
